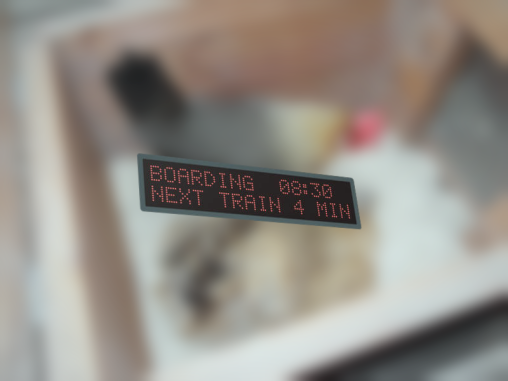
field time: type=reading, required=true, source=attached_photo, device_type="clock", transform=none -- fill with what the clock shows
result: 8:30
